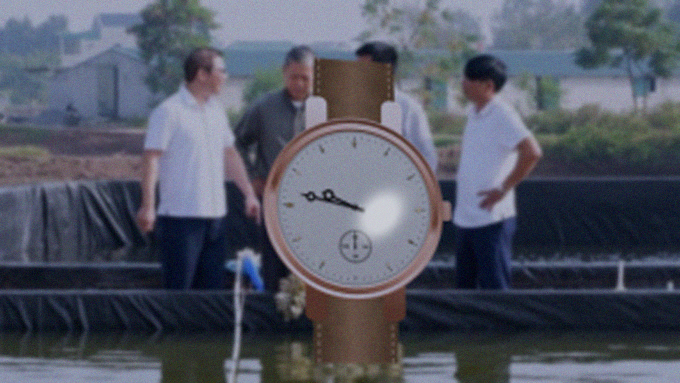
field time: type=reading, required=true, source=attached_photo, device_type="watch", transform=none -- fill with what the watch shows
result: 9:47
